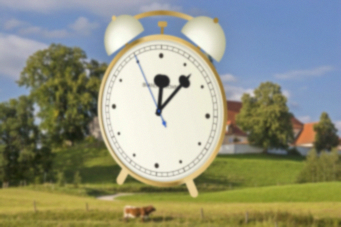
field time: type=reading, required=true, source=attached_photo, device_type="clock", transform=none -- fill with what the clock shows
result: 12:06:55
